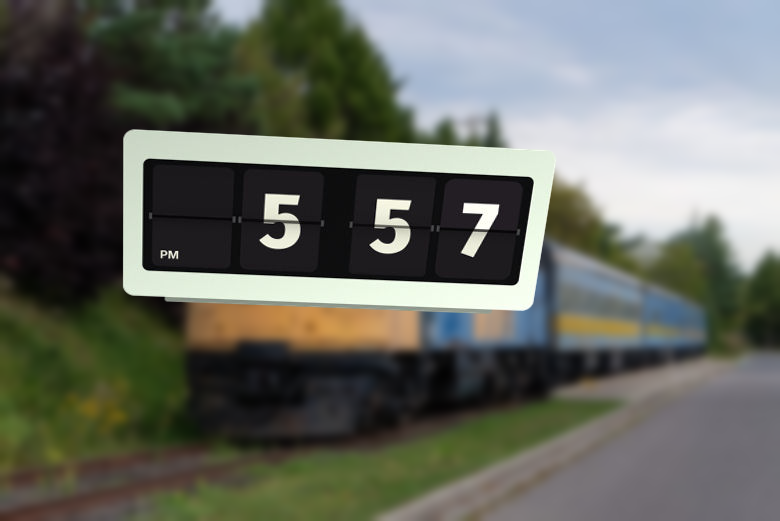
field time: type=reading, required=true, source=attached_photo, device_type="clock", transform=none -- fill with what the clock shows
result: 5:57
